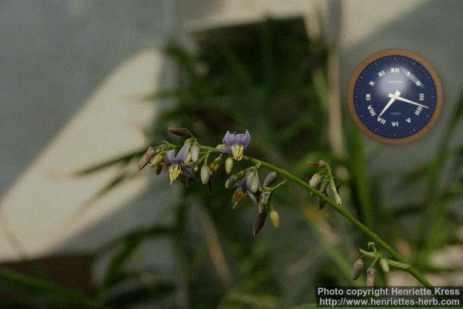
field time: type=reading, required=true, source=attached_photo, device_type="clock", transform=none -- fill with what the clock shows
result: 7:18
